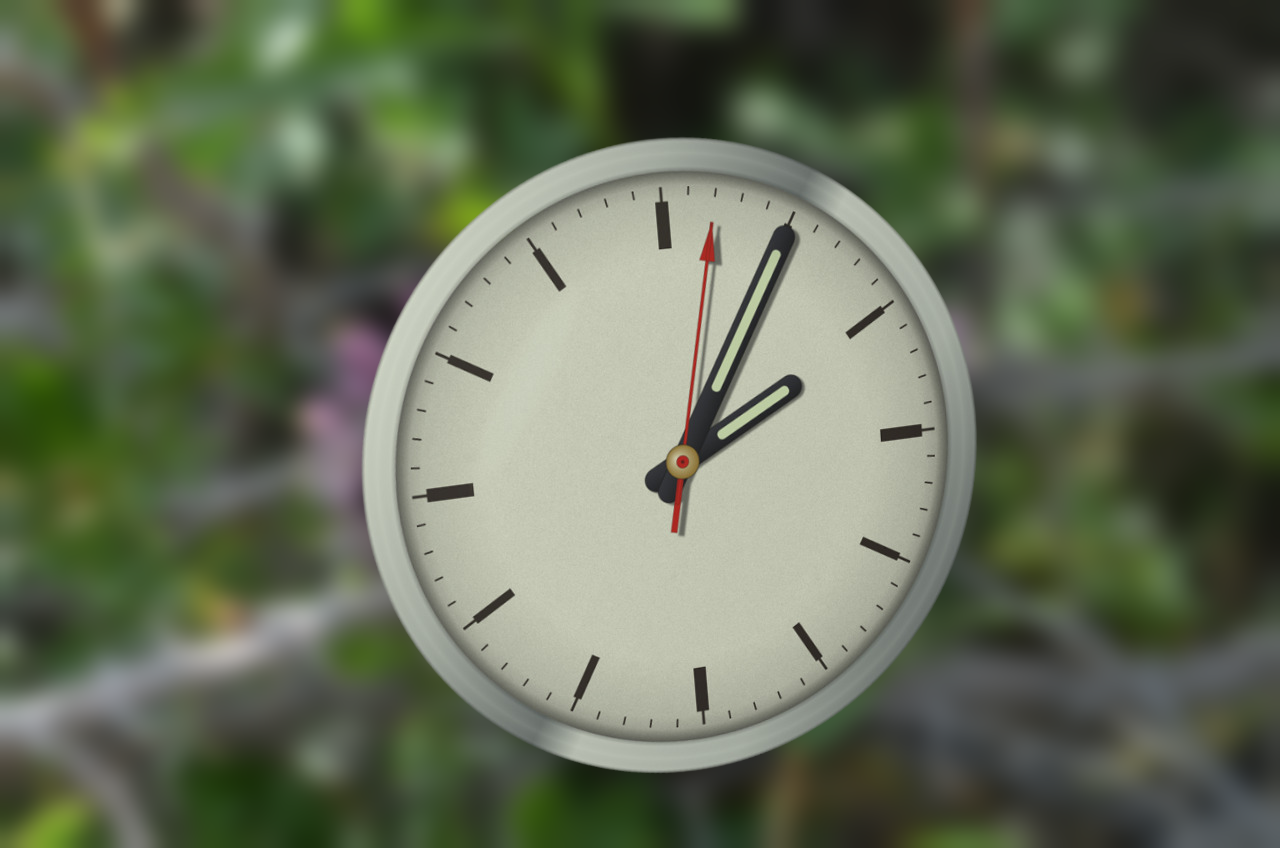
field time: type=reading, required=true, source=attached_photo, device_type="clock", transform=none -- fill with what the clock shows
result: 2:05:02
